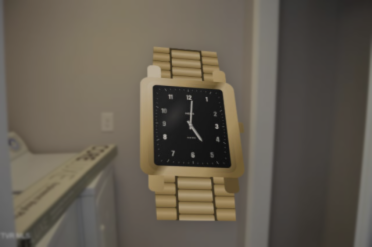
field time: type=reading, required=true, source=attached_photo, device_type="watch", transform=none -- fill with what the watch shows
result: 5:01
